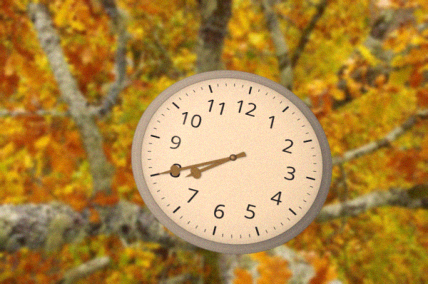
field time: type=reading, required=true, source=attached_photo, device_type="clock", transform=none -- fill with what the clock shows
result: 7:40
